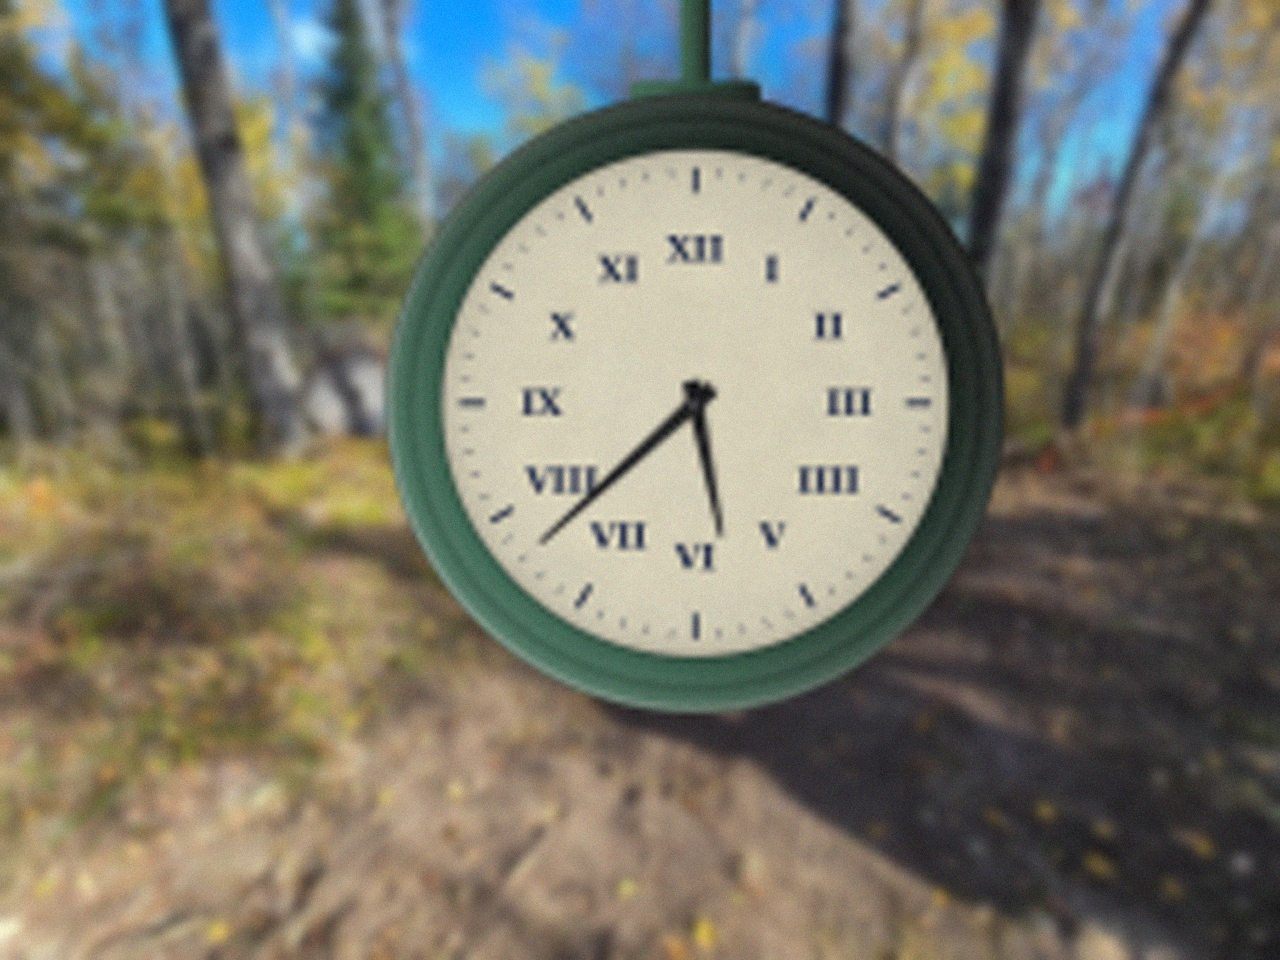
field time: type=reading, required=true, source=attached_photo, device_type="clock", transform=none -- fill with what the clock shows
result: 5:38
